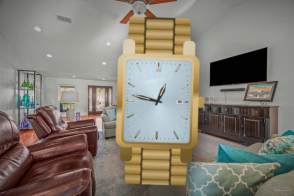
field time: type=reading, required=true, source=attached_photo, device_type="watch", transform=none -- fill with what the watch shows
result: 12:47
